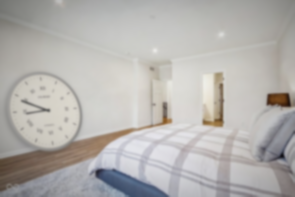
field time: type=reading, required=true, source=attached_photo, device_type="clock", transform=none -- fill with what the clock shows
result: 8:49
